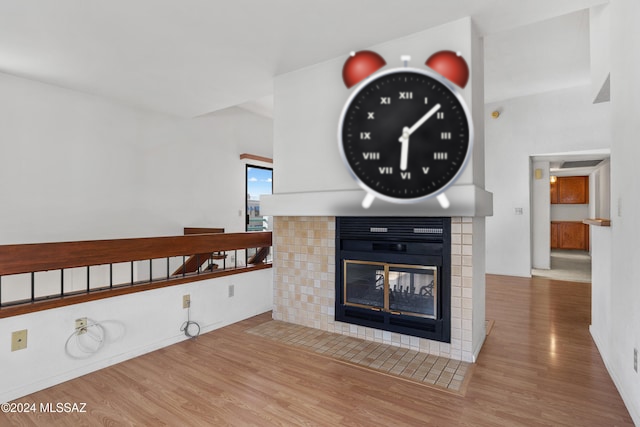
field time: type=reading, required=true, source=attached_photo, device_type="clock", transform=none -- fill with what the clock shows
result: 6:08
